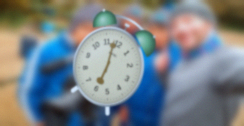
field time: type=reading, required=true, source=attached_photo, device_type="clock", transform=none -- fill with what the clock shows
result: 5:58
